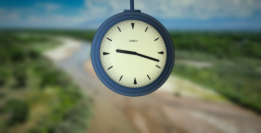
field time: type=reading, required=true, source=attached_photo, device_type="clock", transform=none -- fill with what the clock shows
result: 9:18
